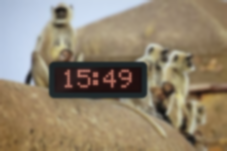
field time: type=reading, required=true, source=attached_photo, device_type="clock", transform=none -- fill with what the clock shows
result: 15:49
